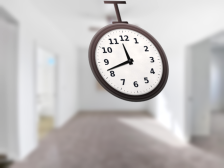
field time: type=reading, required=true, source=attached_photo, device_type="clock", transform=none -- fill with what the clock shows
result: 11:42
